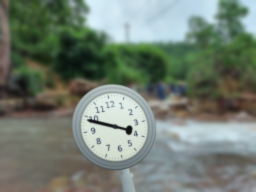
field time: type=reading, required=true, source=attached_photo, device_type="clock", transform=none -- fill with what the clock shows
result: 3:49
